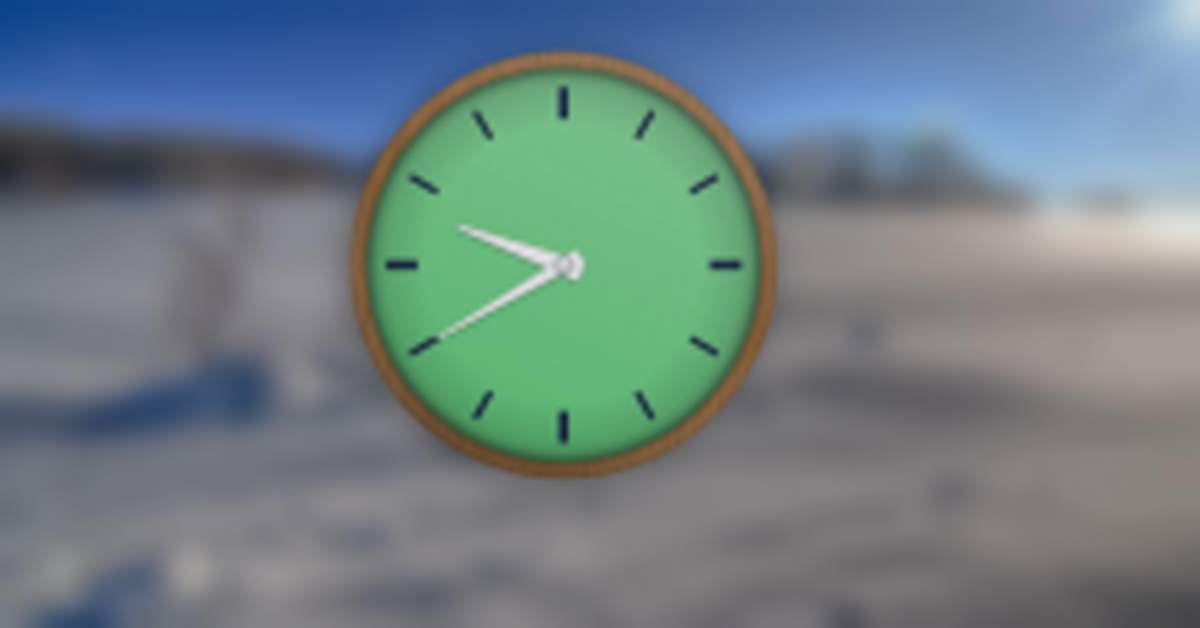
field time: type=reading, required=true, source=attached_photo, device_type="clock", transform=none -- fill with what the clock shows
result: 9:40
